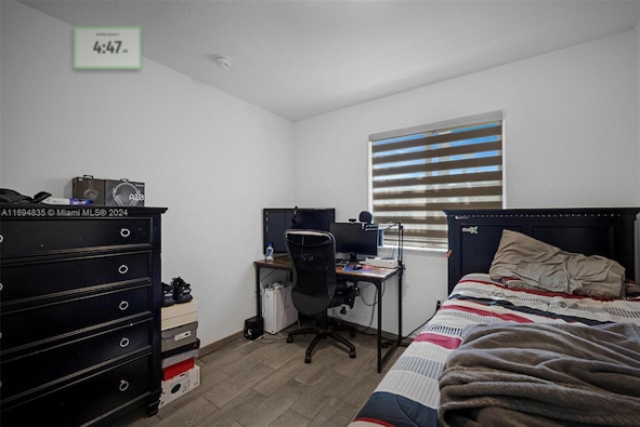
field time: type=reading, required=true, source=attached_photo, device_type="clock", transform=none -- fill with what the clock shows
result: 4:47
